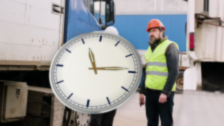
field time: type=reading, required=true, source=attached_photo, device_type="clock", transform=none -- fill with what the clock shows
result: 11:14
